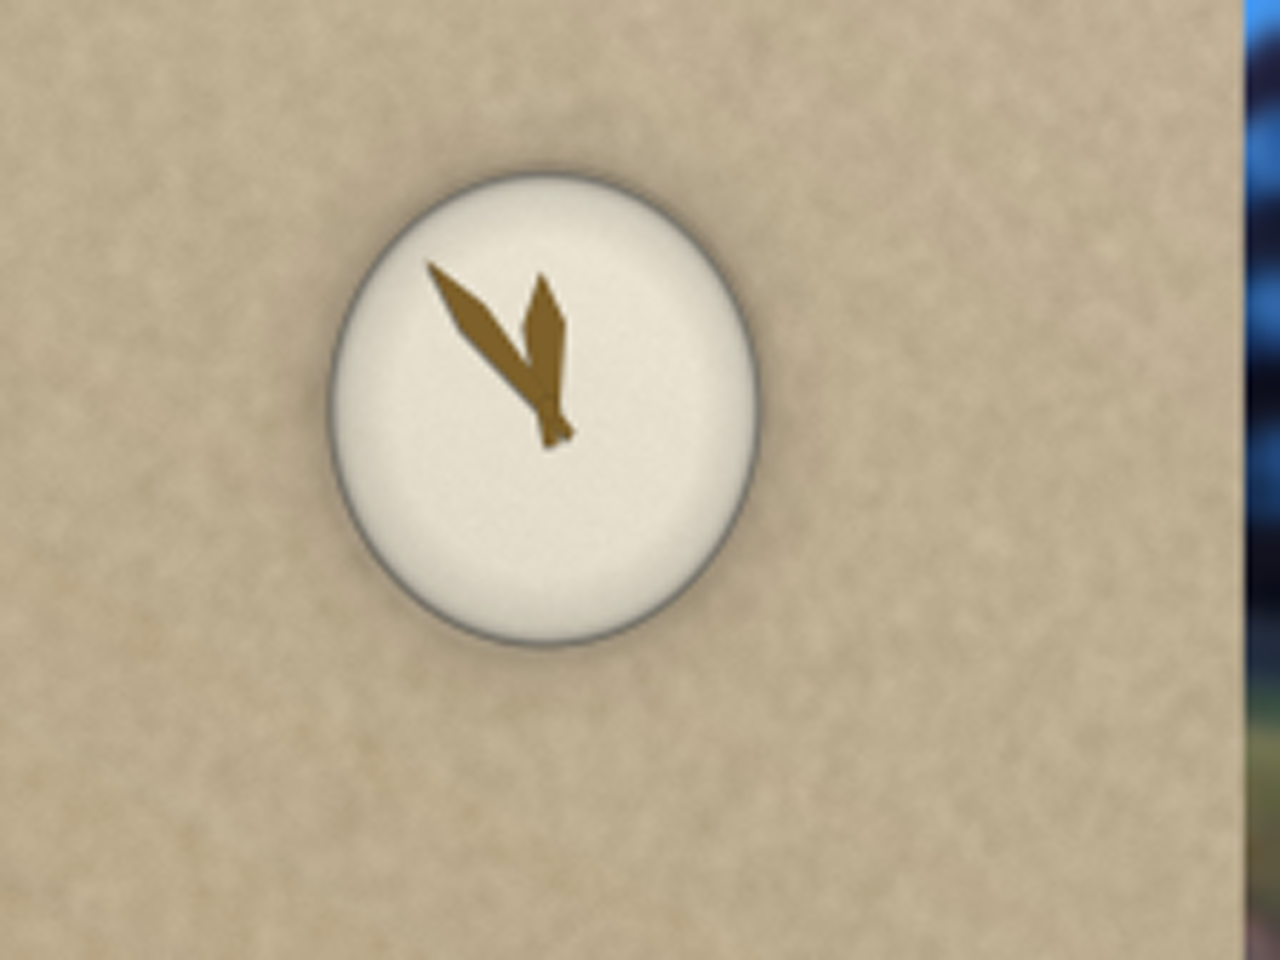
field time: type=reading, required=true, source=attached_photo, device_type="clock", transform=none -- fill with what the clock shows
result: 11:53
